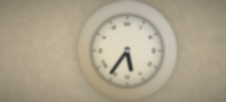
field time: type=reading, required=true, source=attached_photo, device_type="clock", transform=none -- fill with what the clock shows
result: 5:36
